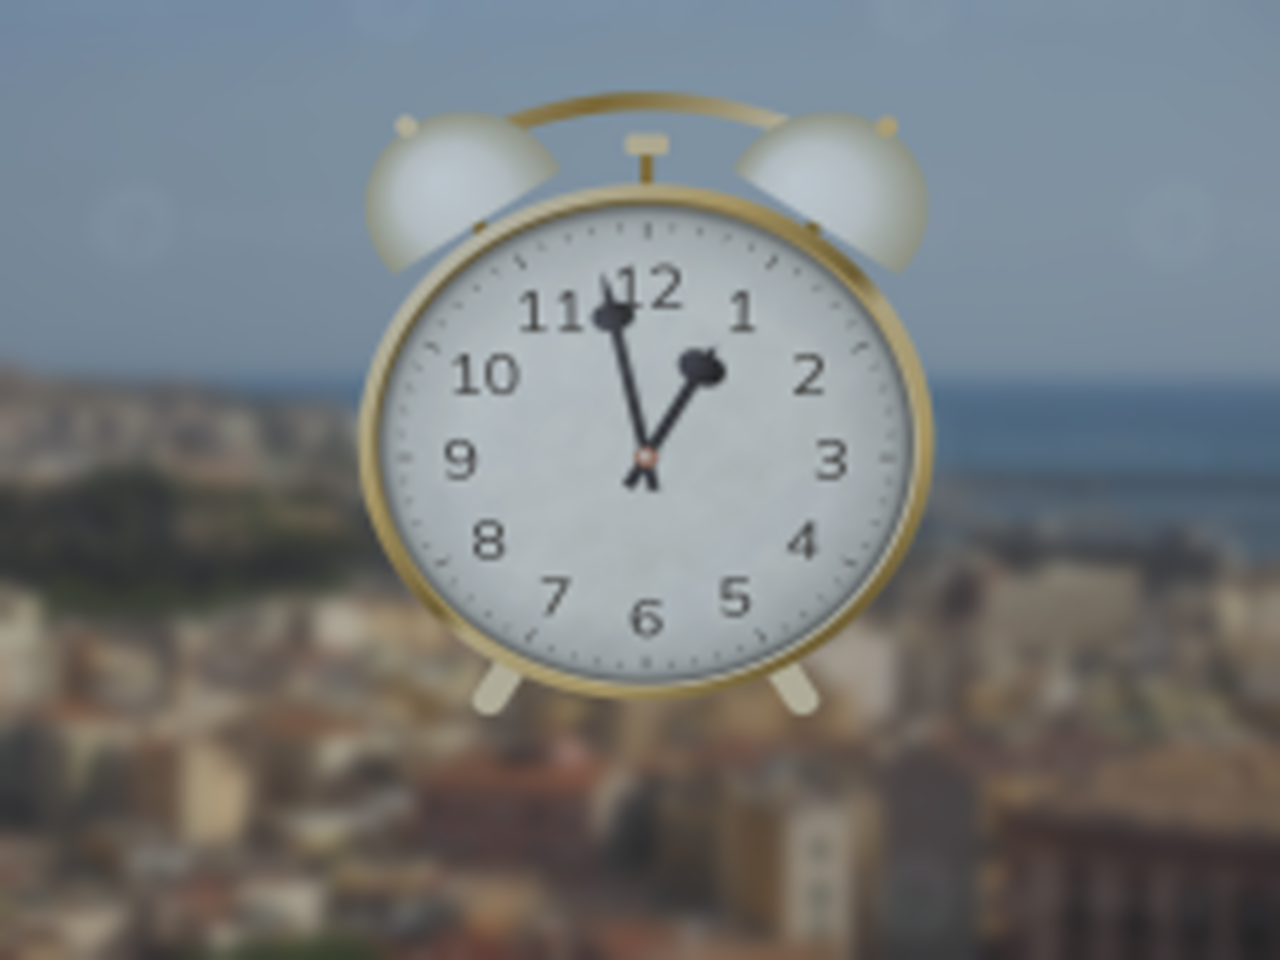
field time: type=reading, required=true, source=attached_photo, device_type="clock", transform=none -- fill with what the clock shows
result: 12:58
